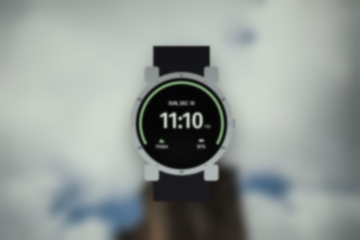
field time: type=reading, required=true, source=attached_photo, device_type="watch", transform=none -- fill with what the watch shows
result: 11:10
